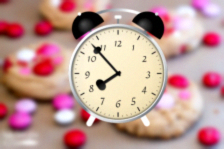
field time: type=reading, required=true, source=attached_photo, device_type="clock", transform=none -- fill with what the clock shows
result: 7:53
